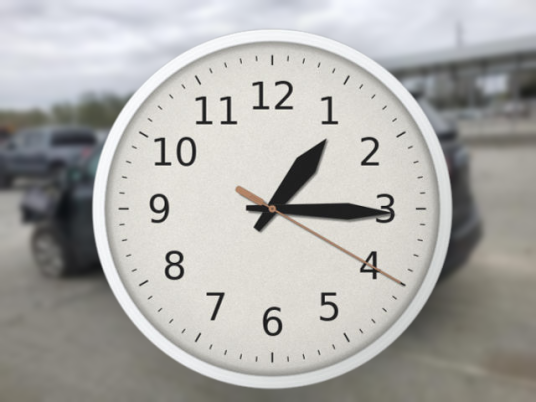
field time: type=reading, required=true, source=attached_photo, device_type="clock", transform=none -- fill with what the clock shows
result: 1:15:20
